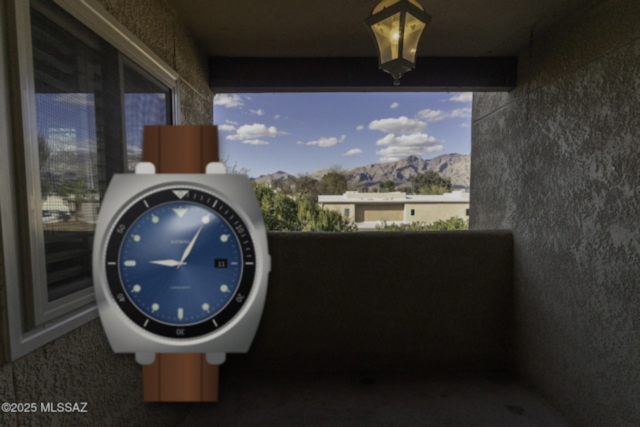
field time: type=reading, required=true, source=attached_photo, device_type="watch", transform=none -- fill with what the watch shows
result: 9:05
